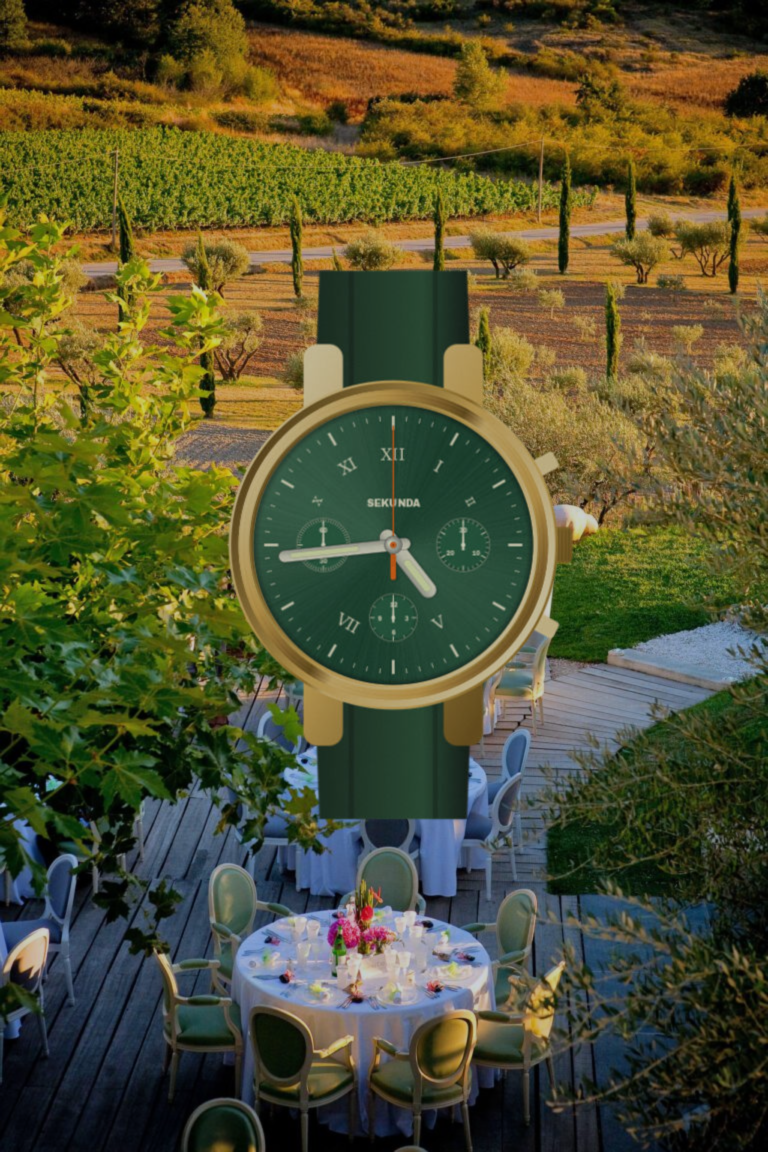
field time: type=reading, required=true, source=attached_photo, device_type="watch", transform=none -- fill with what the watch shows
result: 4:44
